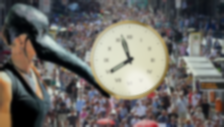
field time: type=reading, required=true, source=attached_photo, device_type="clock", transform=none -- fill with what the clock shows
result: 7:57
